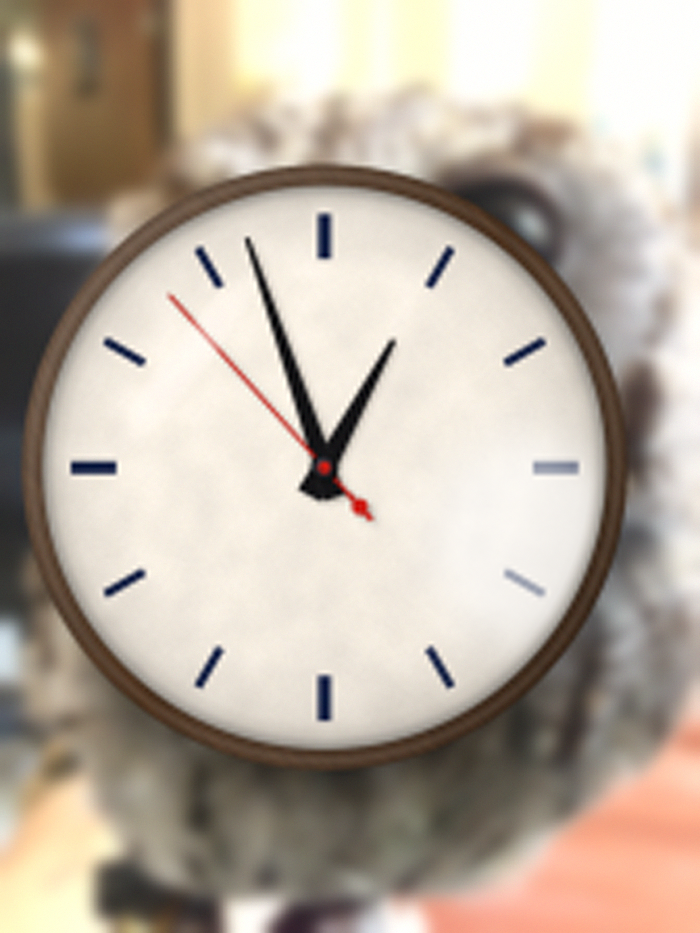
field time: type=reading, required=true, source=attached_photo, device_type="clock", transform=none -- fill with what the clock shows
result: 12:56:53
